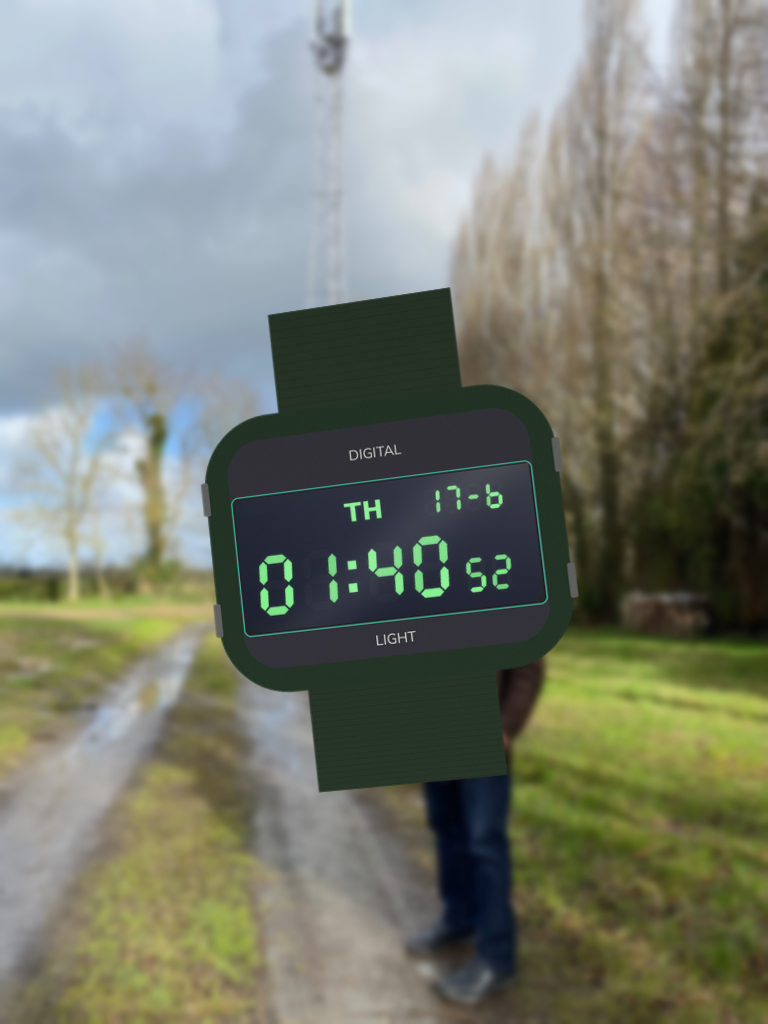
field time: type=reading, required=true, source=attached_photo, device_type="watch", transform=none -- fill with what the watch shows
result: 1:40:52
